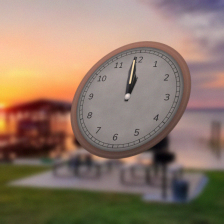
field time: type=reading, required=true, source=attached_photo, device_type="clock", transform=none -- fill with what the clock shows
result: 11:59
